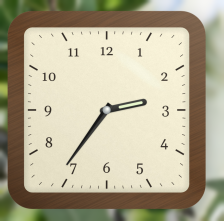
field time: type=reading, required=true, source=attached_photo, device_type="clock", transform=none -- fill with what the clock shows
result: 2:36
